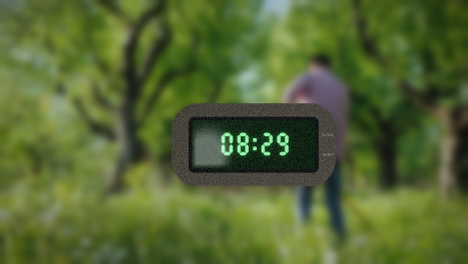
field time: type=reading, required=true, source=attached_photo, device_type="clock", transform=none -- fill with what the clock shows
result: 8:29
